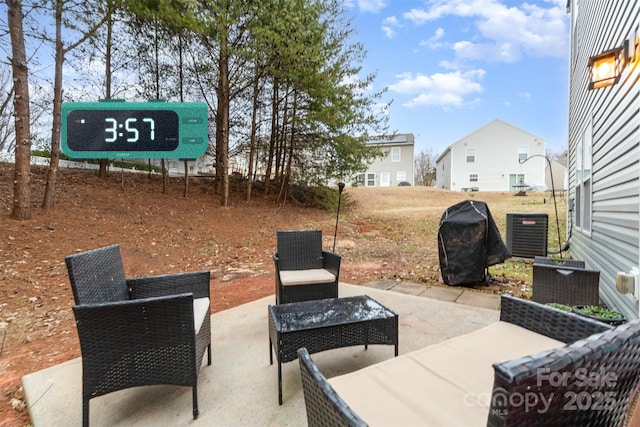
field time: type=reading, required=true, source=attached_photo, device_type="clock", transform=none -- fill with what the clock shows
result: 3:57
